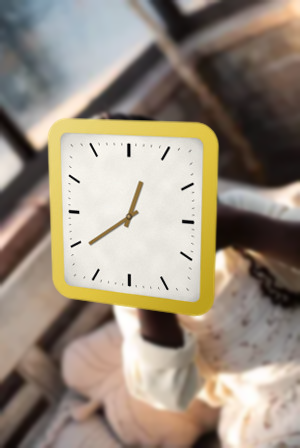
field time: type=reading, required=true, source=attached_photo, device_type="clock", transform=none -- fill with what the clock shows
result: 12:39
